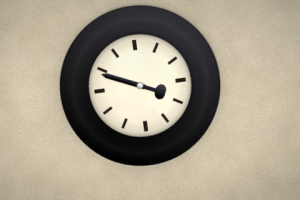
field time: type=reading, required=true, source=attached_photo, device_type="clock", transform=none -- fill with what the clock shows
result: 3:49
